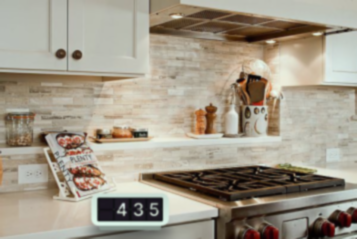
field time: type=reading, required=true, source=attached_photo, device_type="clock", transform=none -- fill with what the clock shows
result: 4:35
